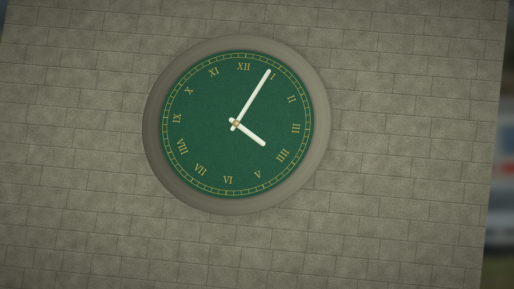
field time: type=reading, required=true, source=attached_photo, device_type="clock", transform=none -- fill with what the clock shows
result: 4:04
